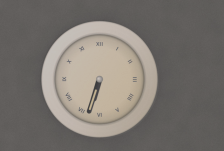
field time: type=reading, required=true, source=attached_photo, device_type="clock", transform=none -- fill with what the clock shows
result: 6:33
